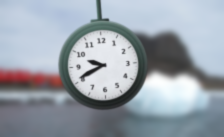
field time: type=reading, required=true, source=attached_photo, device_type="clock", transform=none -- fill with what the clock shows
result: 9:41
